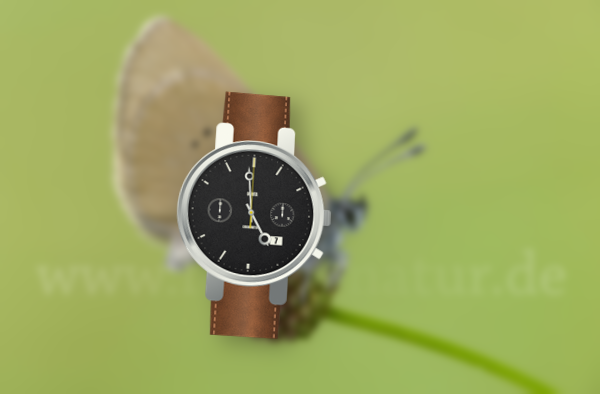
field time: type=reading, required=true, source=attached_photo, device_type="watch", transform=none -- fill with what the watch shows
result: 4:59
